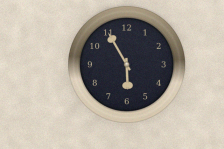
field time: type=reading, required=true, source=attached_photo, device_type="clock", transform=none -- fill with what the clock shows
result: 5:55
